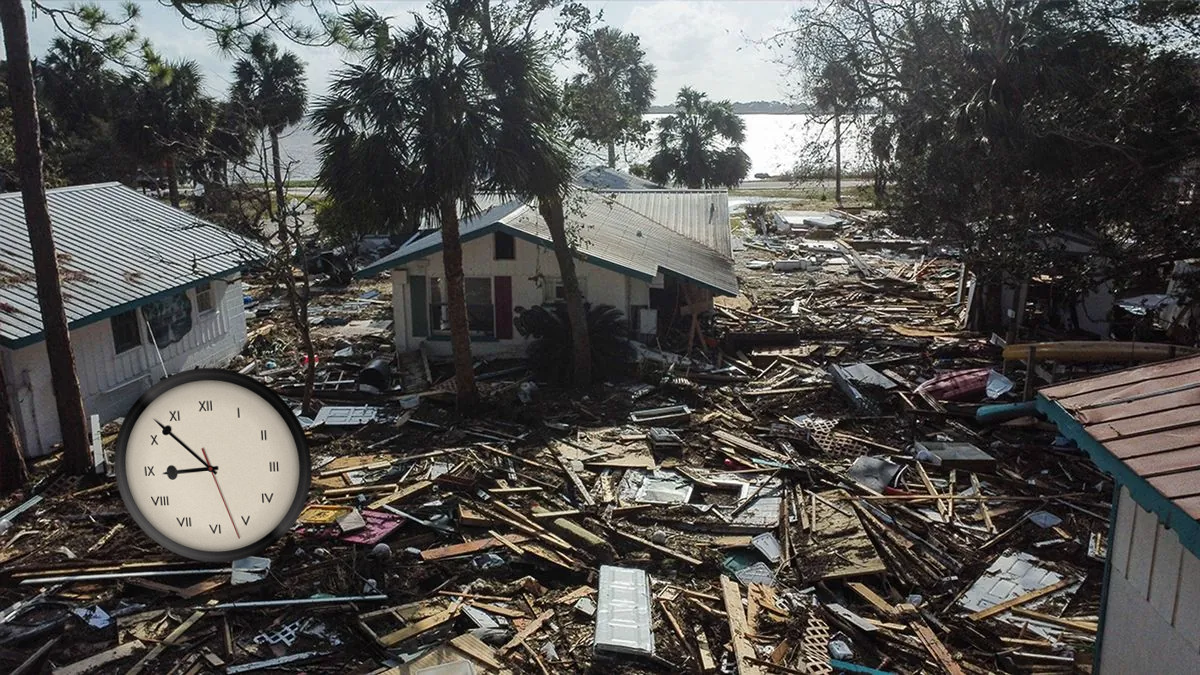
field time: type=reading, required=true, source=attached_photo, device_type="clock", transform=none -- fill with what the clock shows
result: 8:52:27
